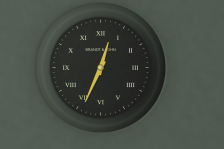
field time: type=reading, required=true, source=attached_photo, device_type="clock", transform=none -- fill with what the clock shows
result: 12:34
